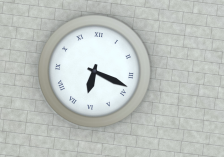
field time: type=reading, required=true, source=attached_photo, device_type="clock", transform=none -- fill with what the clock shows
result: 6:18
